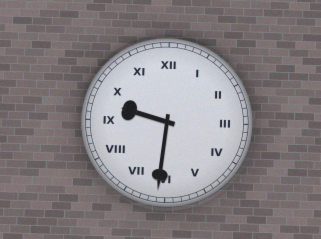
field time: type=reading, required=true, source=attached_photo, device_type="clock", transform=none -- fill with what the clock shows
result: 9:31
